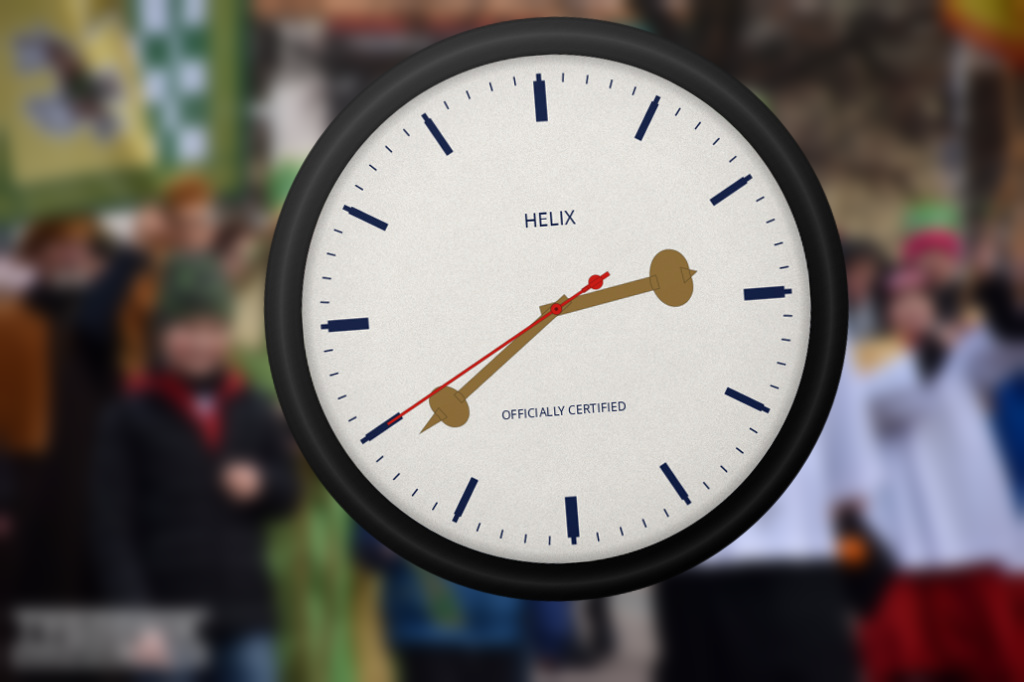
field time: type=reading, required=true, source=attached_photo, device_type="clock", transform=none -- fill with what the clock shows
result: 2:38:40
